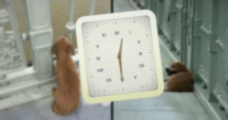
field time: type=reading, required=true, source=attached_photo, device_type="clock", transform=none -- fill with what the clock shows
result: 12:30
